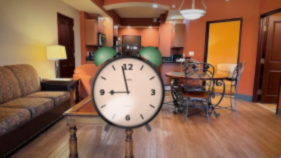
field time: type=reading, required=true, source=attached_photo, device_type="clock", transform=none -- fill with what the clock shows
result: 8:58
